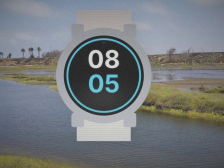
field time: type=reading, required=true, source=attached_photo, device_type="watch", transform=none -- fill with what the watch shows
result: 8:05
